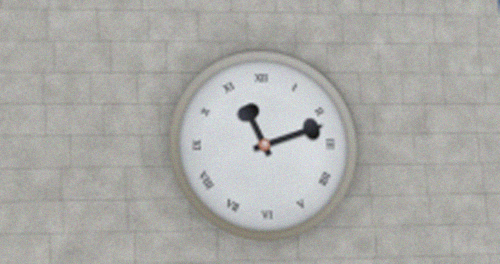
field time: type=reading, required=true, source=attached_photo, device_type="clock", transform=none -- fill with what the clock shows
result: 11:12
